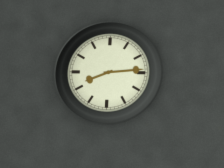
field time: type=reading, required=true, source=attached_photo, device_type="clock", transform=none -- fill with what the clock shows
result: 8:14
